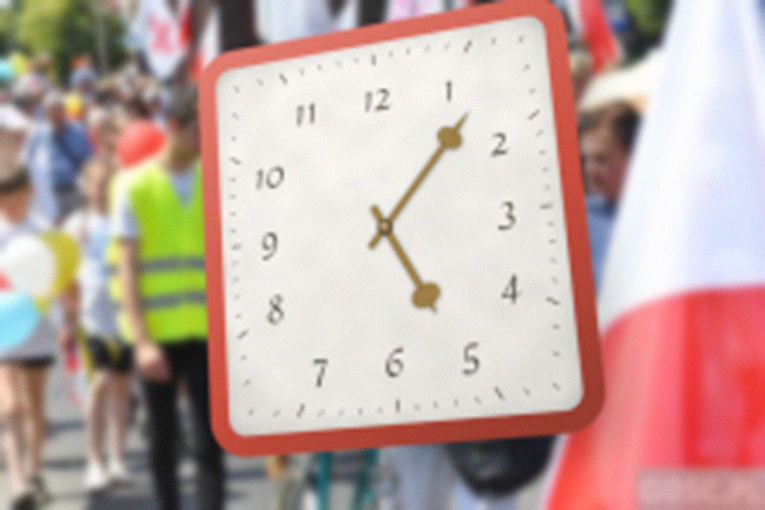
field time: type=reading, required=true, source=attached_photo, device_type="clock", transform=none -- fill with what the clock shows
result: 5:07
